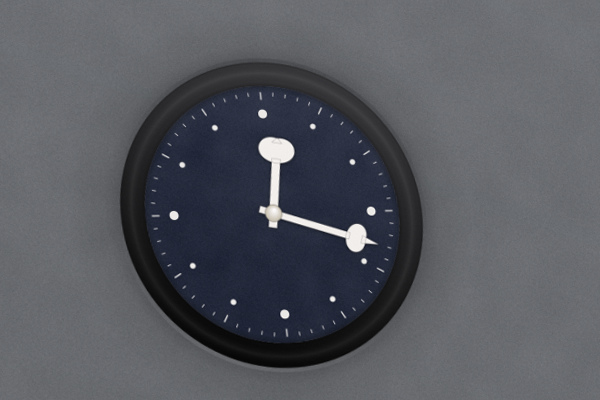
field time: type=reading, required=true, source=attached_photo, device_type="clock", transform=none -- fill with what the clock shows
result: 12:18
